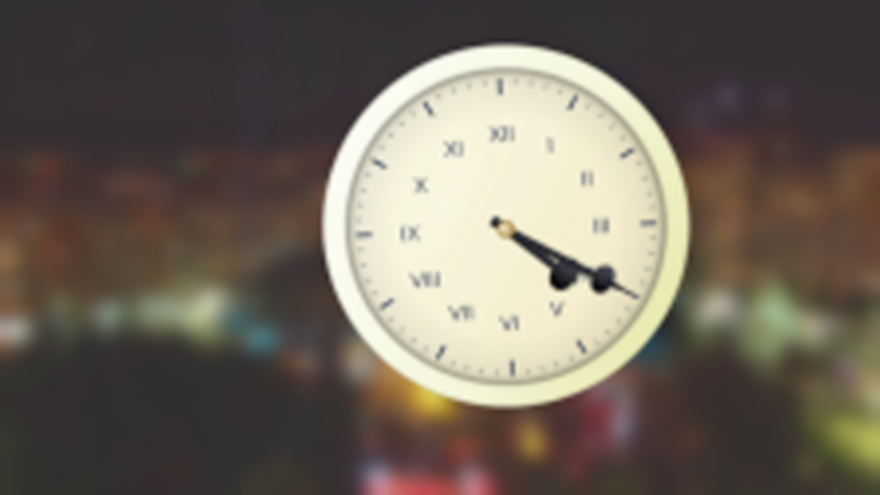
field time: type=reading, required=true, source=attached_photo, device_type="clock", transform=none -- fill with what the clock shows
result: 4:20
